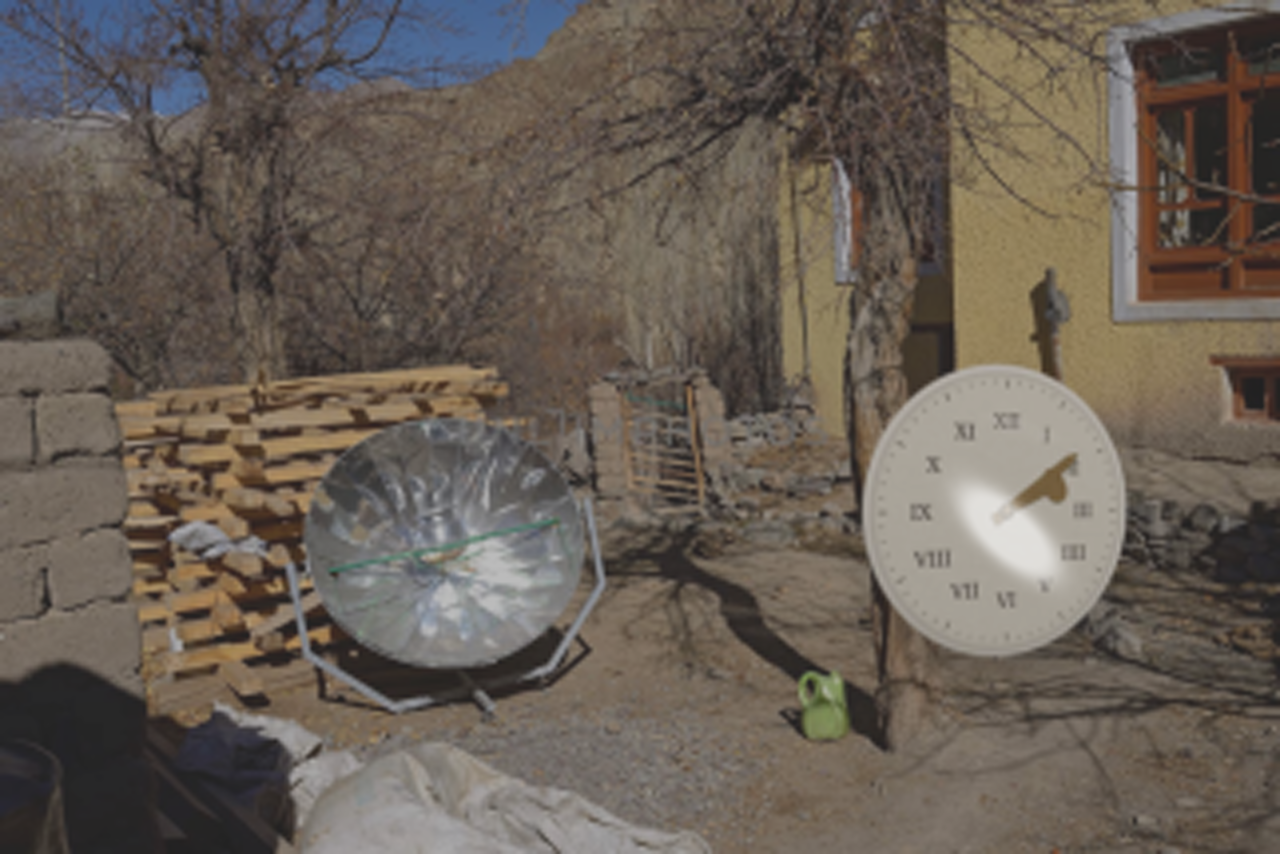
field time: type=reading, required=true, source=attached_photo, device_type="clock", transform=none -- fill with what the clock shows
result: 2:09
